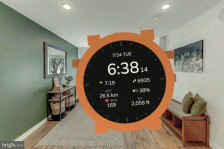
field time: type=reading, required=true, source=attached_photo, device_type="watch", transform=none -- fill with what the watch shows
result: 6:38
